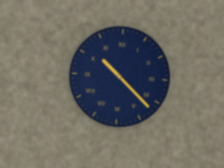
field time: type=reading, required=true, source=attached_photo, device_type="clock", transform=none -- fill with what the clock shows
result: 10:22
